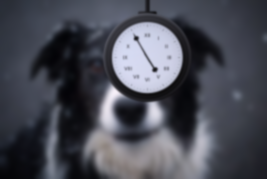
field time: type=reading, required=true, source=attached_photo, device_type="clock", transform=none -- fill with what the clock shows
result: 4:55
